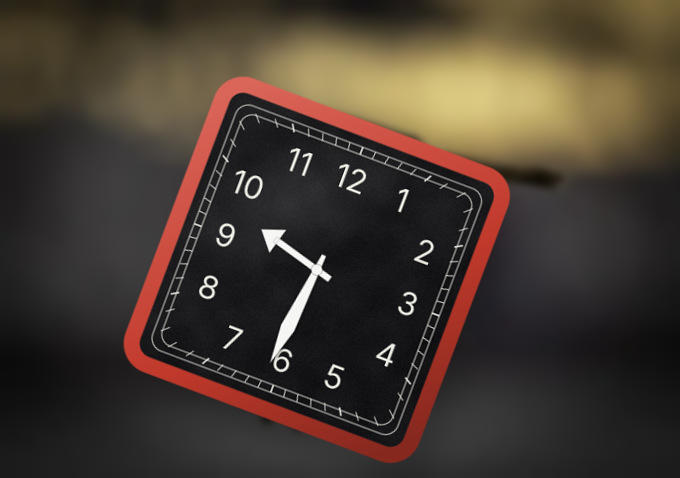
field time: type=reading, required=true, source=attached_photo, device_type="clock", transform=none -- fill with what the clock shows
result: 9:31
